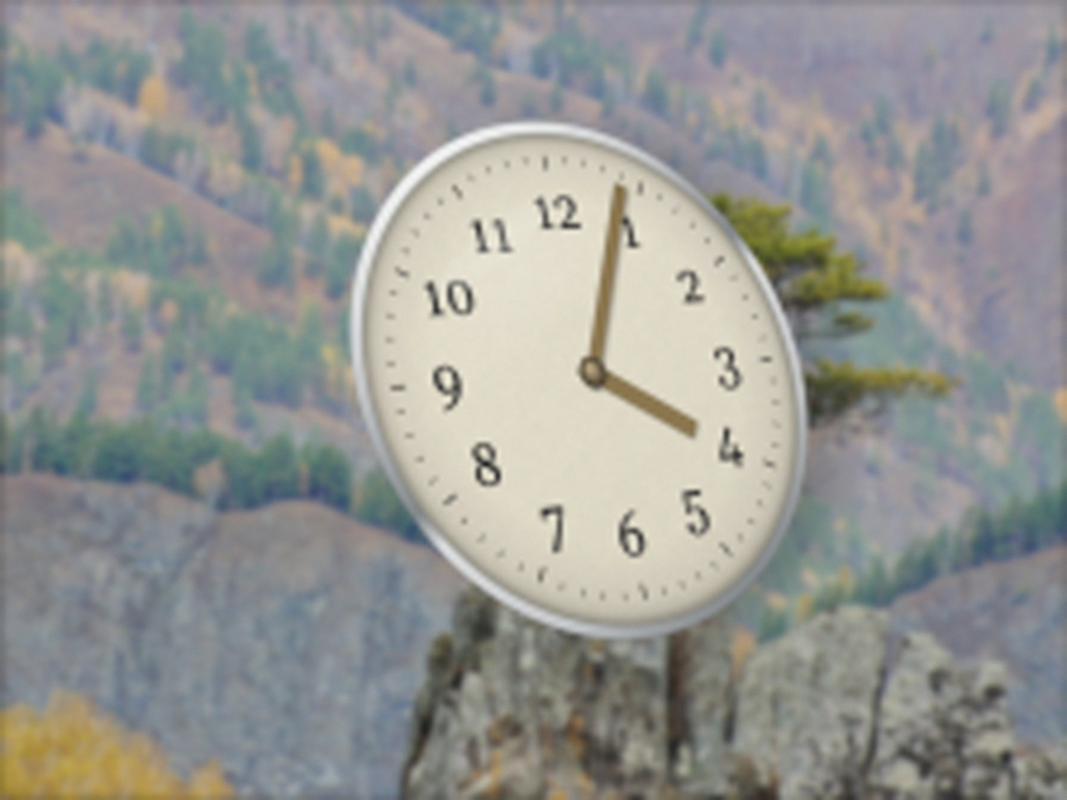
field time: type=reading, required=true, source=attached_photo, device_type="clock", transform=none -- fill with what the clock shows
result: 4:04
